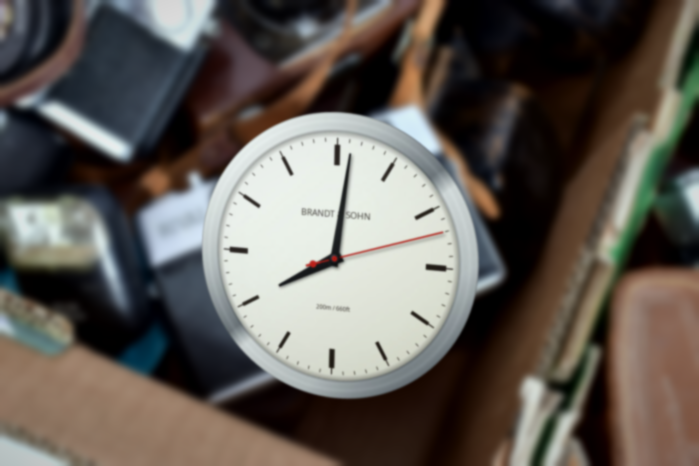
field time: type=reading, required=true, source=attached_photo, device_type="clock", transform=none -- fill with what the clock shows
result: 8:01:12
